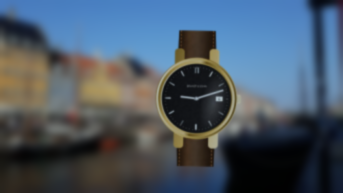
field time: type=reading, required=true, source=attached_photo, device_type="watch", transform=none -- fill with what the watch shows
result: 9:12
